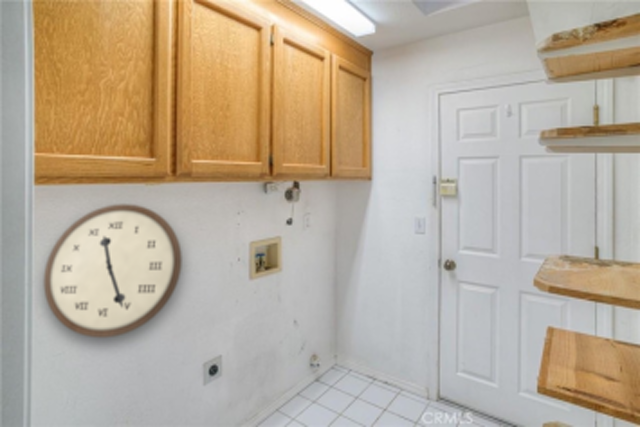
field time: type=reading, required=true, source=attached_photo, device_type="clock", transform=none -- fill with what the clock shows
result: 11:26
